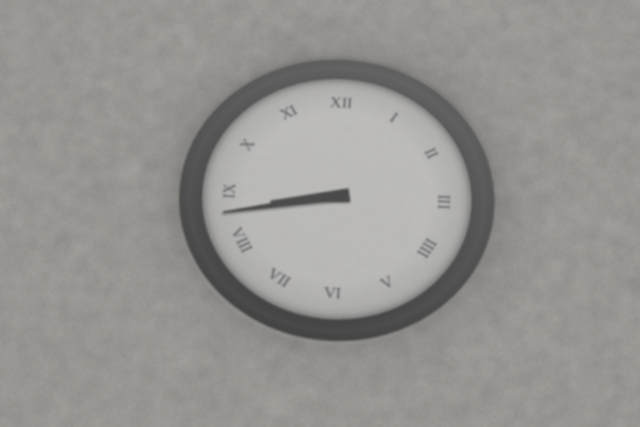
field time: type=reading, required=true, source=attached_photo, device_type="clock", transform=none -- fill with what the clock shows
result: 8:43
